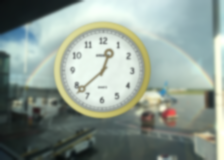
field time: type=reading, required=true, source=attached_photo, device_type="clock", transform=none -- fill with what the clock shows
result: 12:38
